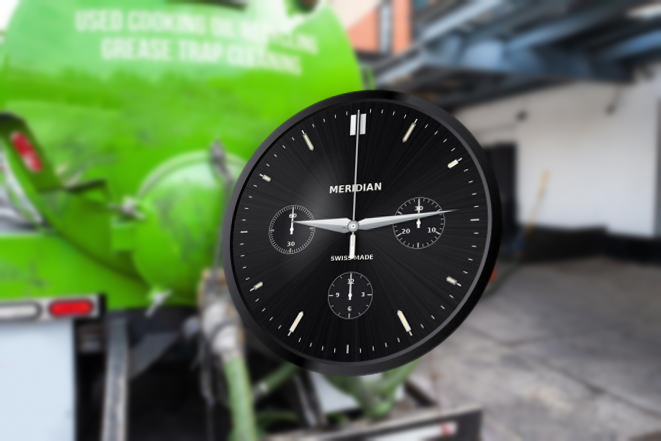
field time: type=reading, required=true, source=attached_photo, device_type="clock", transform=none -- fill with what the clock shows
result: 9:14
